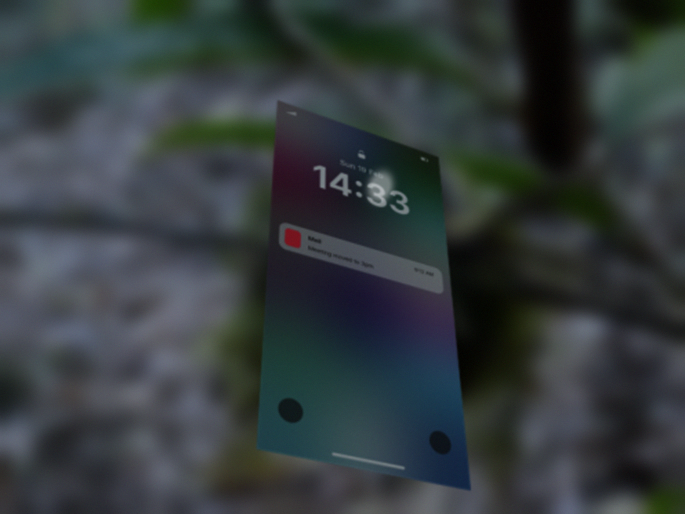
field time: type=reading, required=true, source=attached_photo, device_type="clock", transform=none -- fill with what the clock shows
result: 14:33
